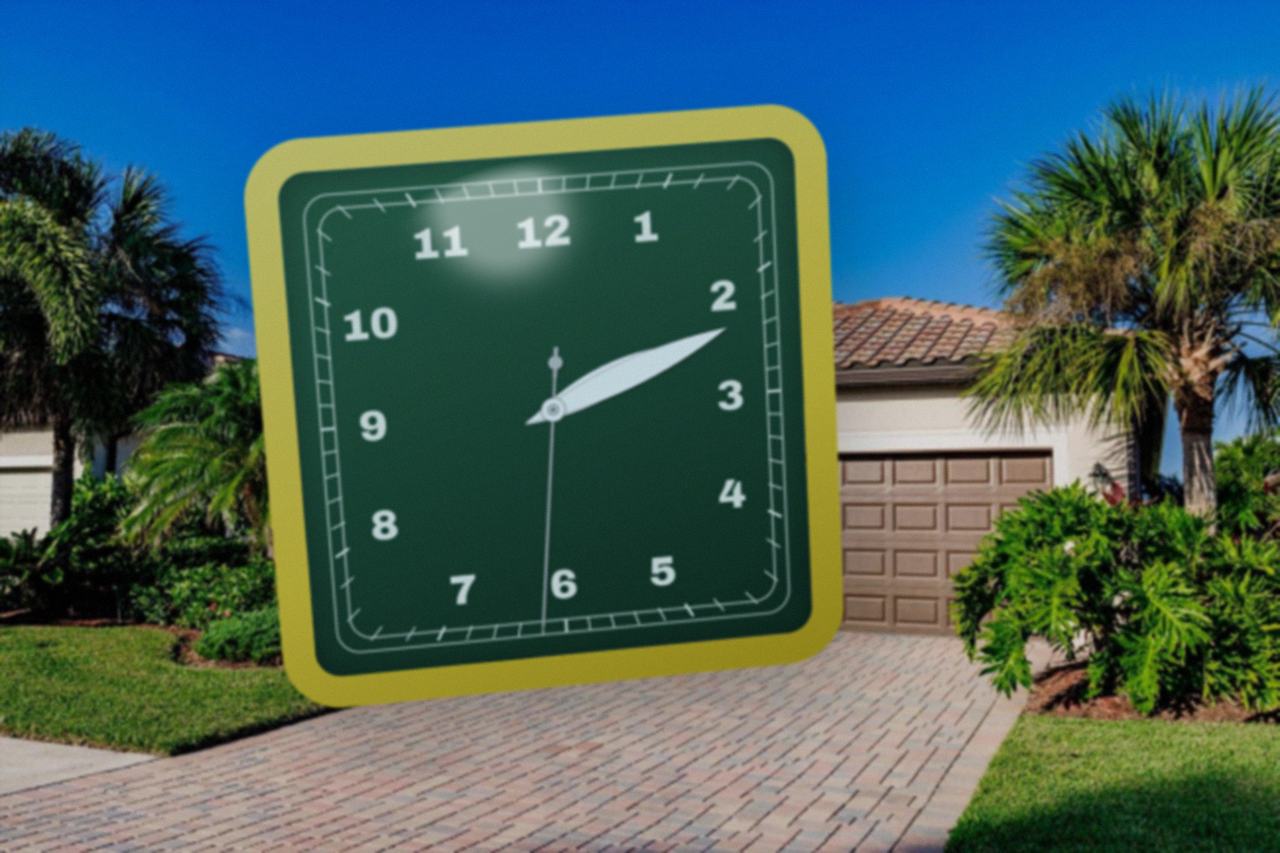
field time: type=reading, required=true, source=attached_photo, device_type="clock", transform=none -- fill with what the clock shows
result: 2:11:31
